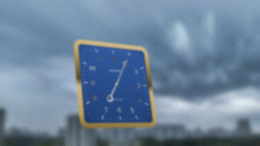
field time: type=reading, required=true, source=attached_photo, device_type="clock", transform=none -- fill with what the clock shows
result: 7:05
